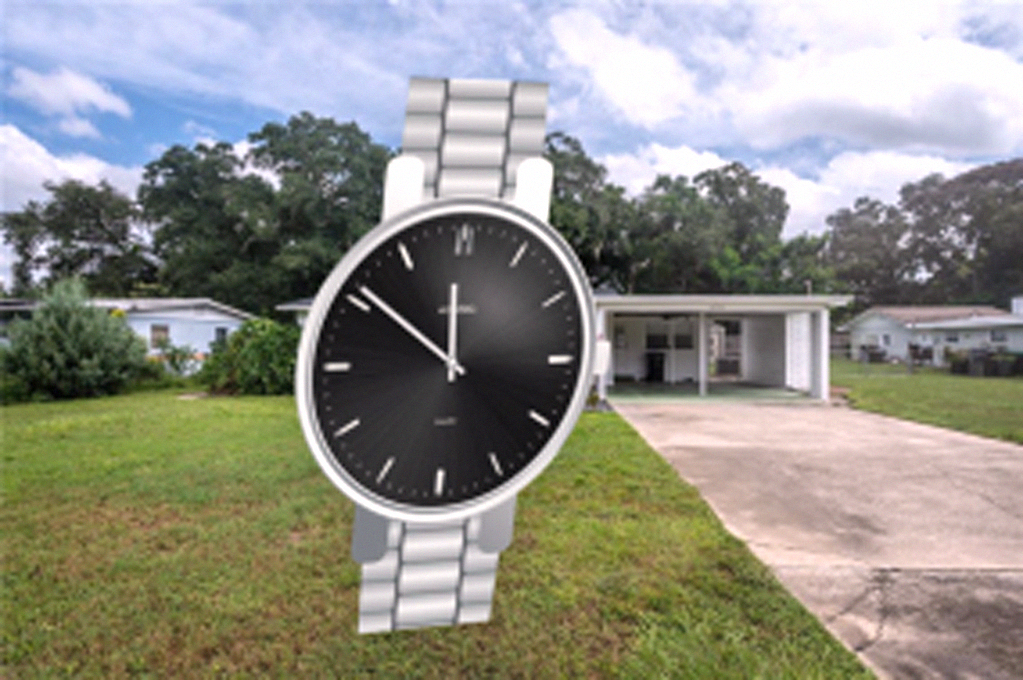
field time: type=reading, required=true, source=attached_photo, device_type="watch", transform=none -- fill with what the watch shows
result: 11:51
